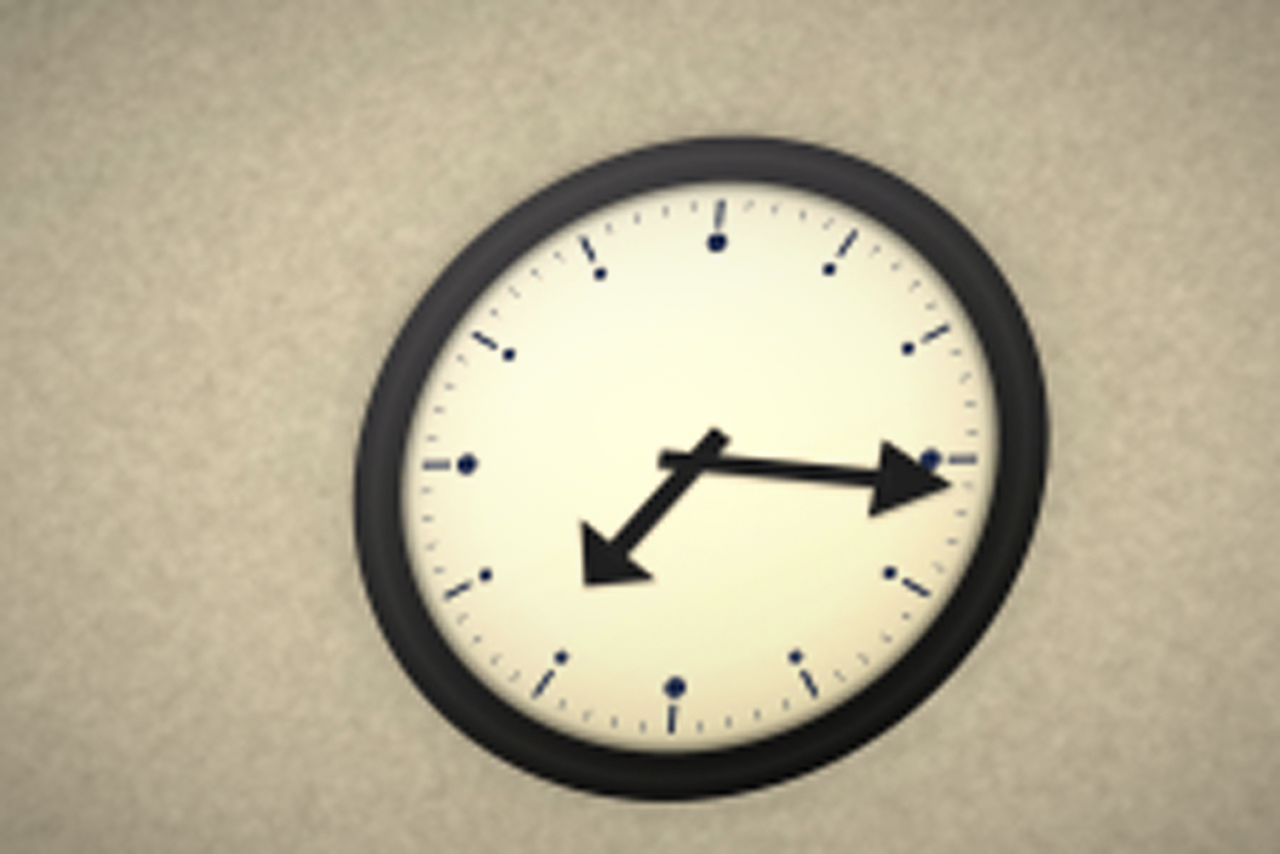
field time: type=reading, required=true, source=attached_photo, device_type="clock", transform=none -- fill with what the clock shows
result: 7:16
